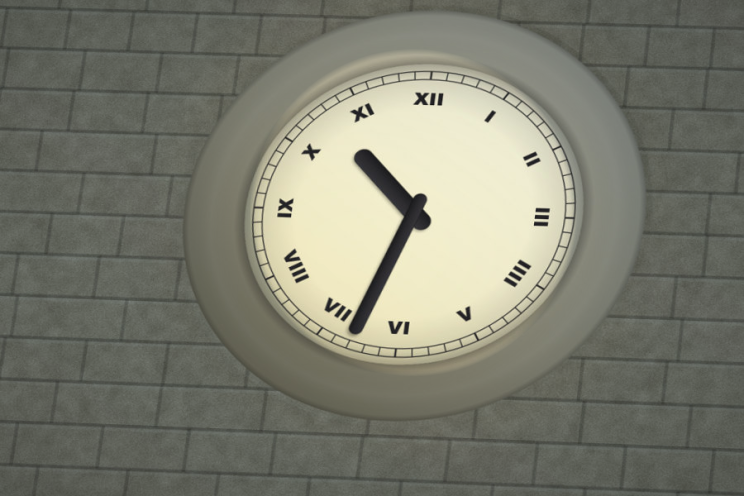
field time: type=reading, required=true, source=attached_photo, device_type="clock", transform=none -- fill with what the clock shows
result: 10:33
